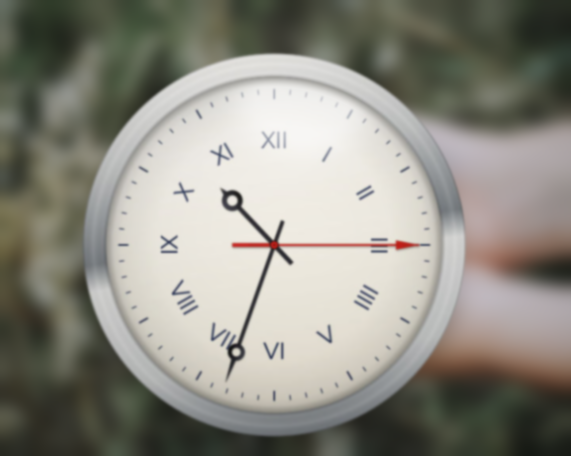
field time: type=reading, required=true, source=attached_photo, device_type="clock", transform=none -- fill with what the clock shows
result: 10:33:15
